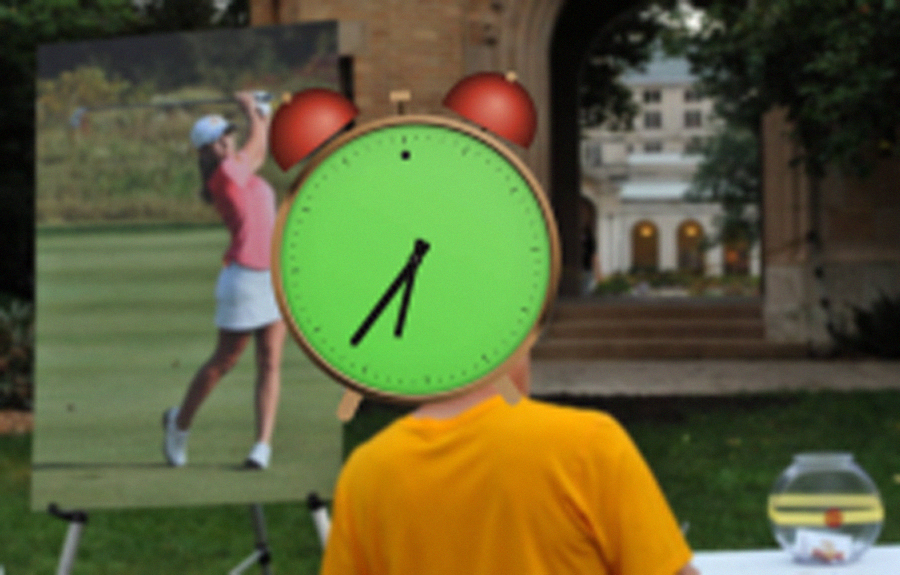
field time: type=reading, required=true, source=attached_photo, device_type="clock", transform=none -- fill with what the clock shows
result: 6:37
